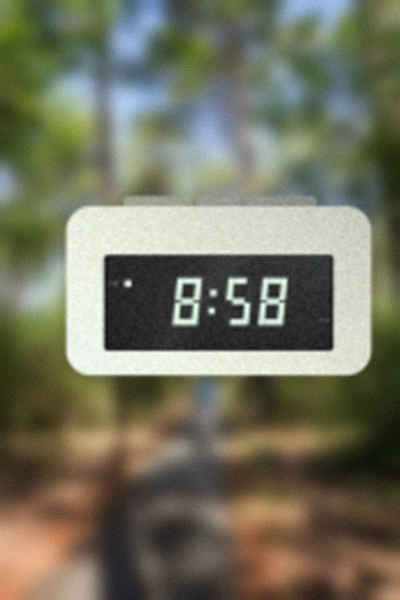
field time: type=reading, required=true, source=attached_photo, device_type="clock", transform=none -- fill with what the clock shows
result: 8:58
